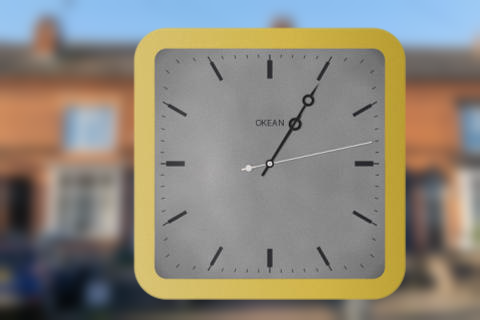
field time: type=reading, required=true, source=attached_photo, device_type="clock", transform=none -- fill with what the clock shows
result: 1:05:13
